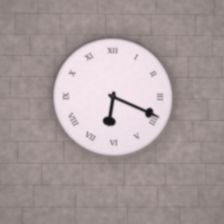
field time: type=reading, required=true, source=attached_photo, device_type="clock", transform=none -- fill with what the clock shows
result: 6:19
